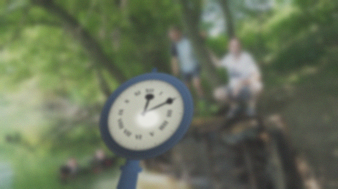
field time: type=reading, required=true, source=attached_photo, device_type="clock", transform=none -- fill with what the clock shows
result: 12:10
